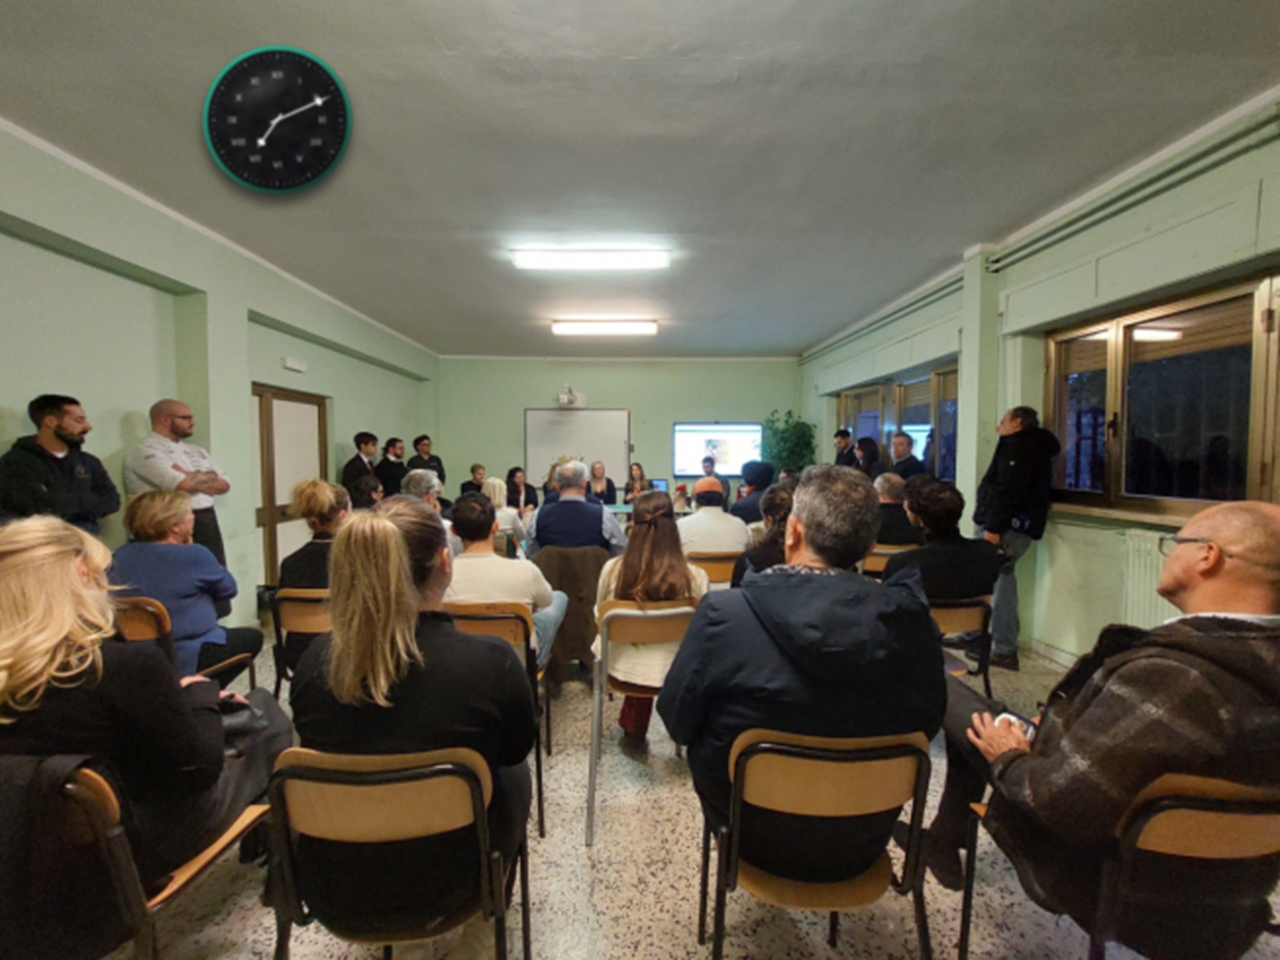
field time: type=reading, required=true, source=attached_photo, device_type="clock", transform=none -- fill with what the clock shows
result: 7:11
